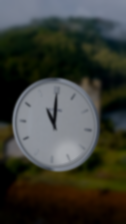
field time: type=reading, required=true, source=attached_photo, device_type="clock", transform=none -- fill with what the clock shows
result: 11:00
